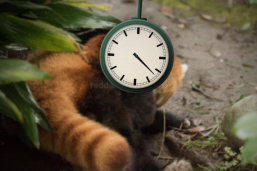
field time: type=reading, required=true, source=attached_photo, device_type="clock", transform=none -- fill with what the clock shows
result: 4:22
